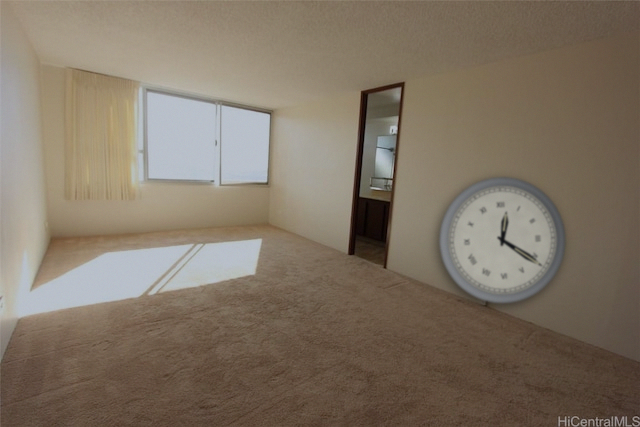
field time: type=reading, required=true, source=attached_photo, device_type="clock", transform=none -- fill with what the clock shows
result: 12:21
